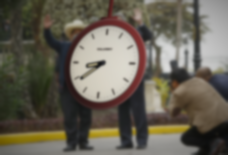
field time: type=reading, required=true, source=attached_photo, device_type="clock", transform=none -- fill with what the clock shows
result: 8:39
